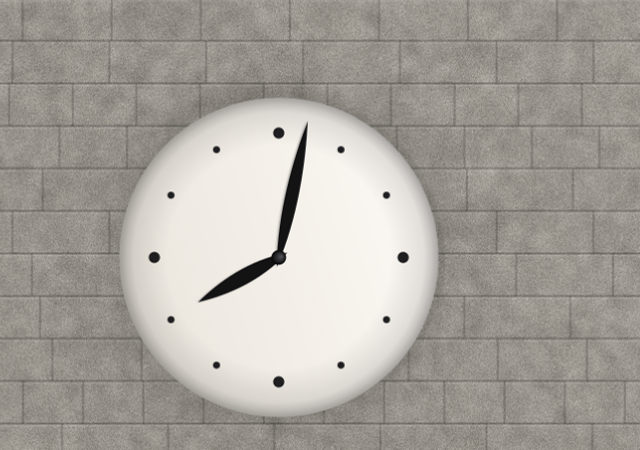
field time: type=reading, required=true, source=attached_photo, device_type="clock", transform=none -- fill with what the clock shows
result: 8:02
